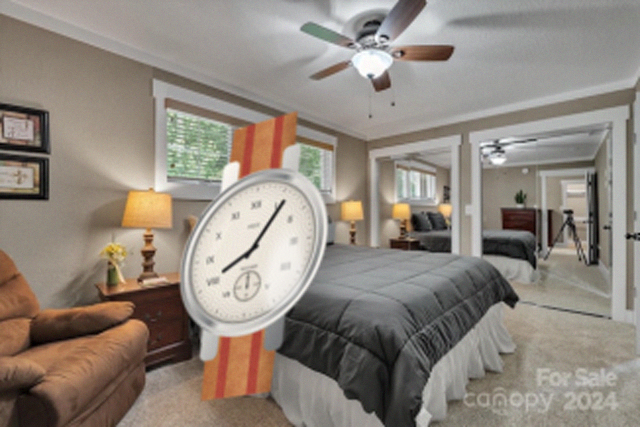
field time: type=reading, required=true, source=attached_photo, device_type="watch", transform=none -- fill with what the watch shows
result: 8:06
